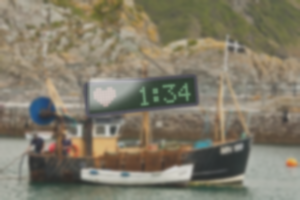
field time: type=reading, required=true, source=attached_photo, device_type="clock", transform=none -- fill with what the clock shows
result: 1:34
